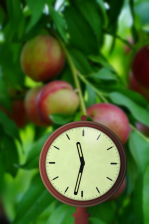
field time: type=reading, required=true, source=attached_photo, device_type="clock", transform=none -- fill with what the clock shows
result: 11:32
